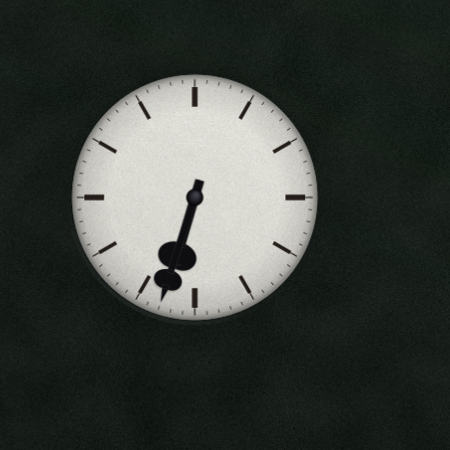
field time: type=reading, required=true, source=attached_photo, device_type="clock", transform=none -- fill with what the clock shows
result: 6:33
